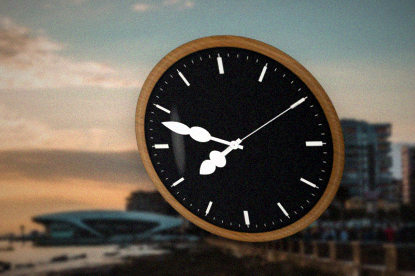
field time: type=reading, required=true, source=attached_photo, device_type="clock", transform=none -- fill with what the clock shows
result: 7:48:10
